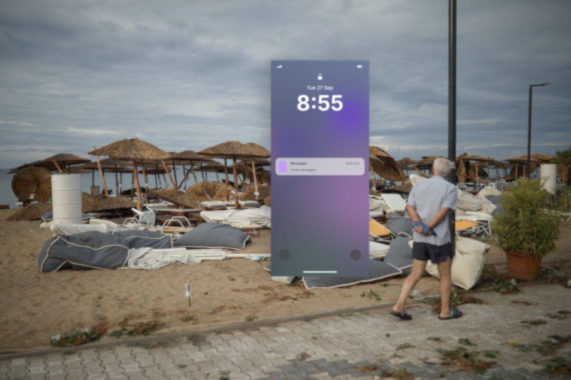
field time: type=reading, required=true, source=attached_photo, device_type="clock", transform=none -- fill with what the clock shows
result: 8:55
